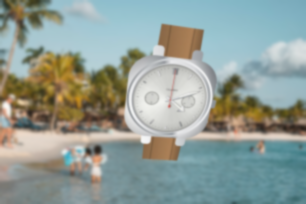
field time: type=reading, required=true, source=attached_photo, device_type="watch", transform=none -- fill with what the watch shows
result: 4:11
